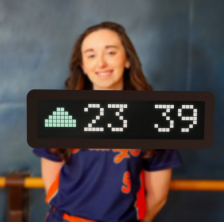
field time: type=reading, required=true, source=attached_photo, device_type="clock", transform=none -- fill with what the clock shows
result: 23:39
